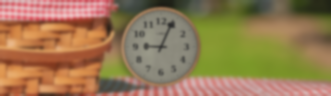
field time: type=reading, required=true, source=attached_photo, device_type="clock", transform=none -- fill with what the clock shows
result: 9:04
